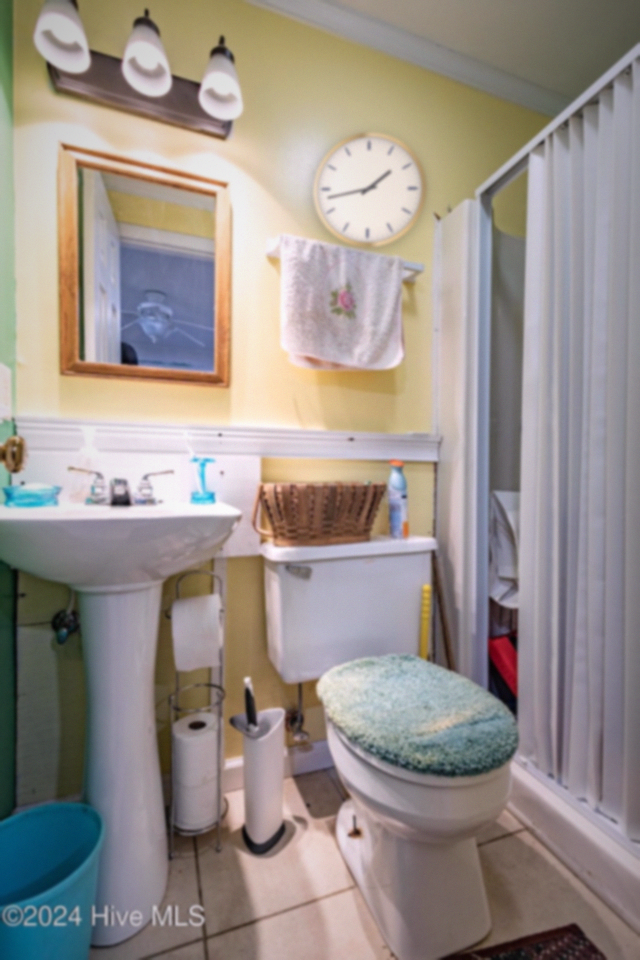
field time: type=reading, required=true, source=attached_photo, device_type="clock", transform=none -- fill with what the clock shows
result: 1:43
